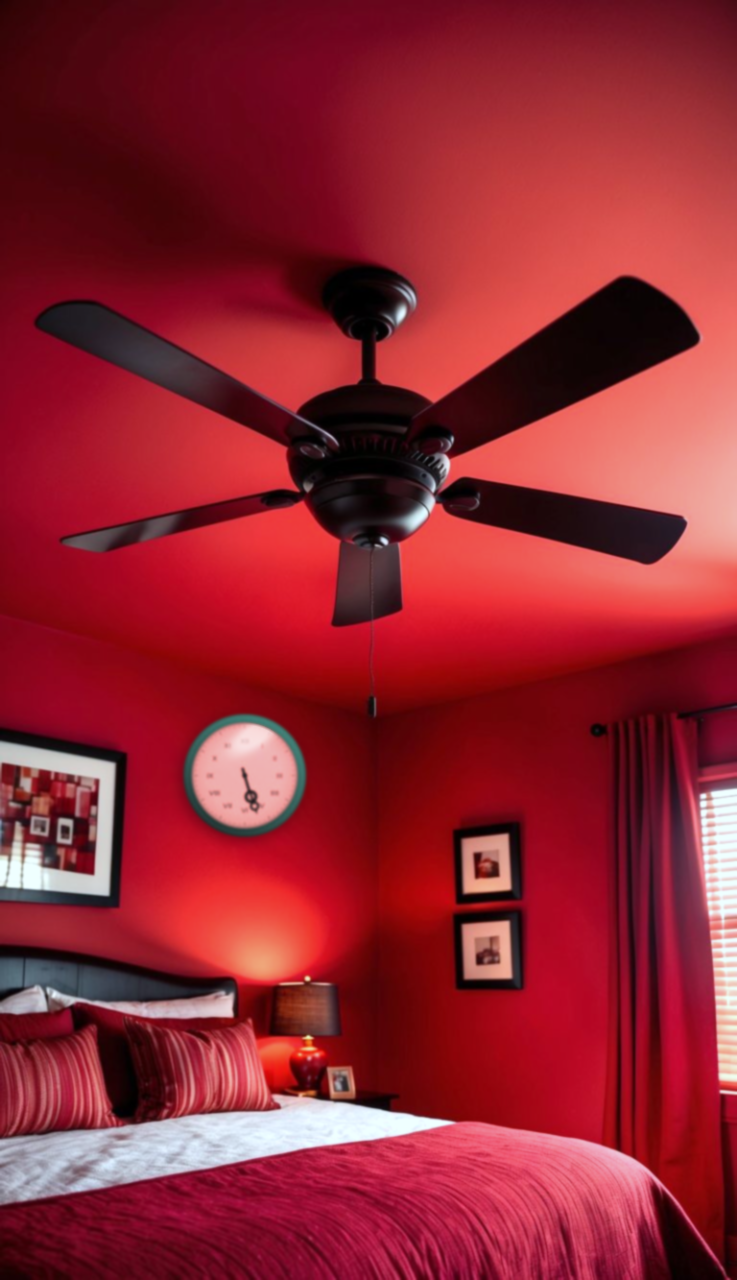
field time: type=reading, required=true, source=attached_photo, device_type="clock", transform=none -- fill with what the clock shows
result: 5:27
